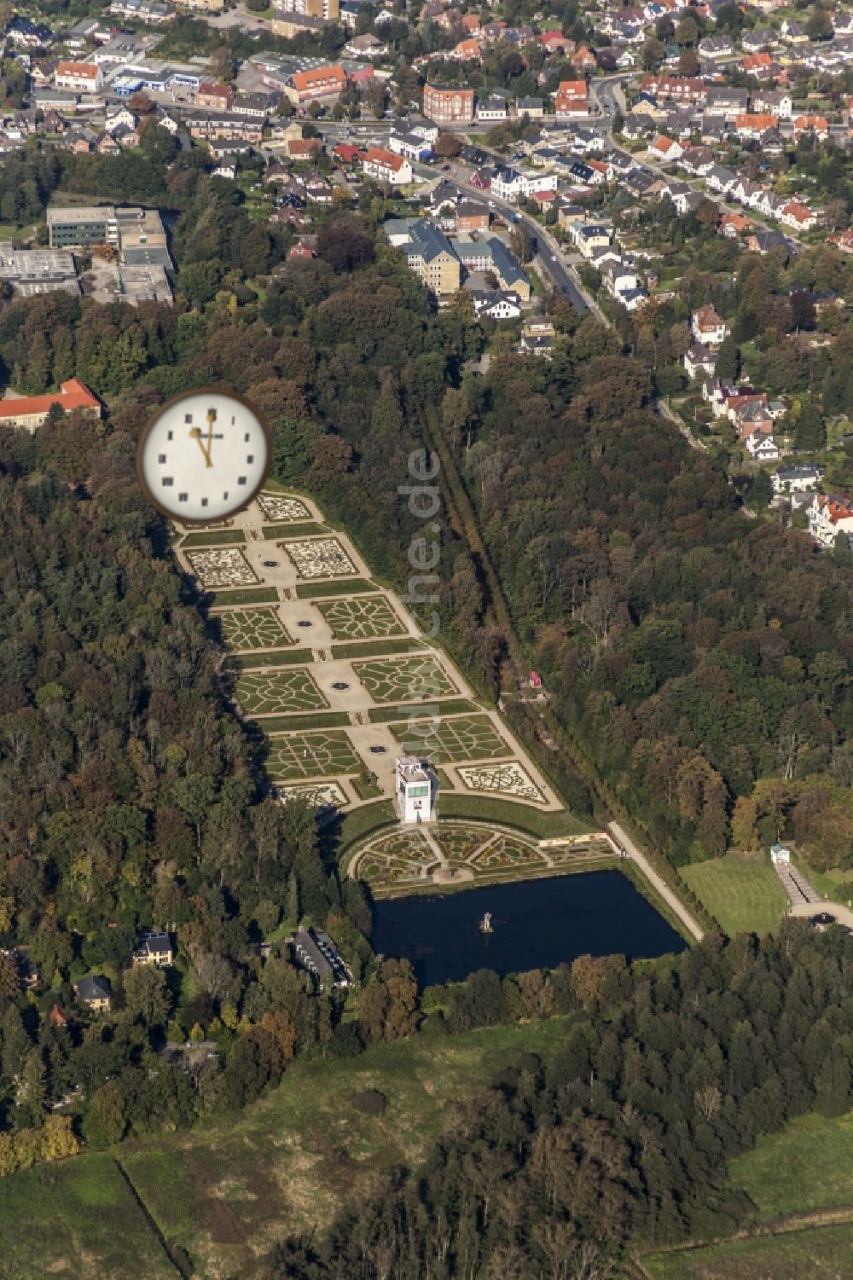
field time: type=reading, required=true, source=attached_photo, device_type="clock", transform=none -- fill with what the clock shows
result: 11:00
